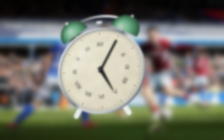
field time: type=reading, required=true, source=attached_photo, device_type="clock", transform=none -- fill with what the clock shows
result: 5:05
